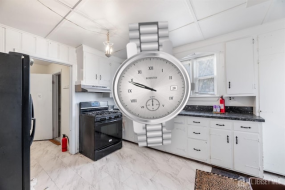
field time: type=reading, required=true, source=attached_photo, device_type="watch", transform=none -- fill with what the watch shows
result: 9:49
